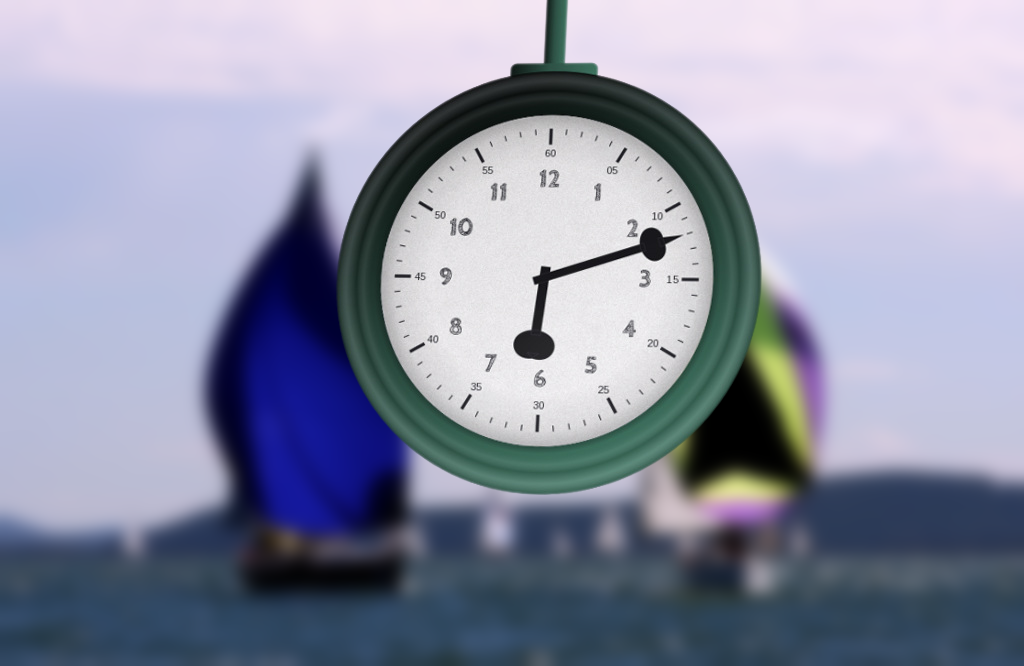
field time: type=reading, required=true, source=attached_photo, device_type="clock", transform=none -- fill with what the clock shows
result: 6:12
